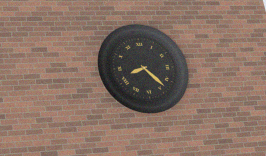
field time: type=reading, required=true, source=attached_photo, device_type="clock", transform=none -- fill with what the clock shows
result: 8:23
